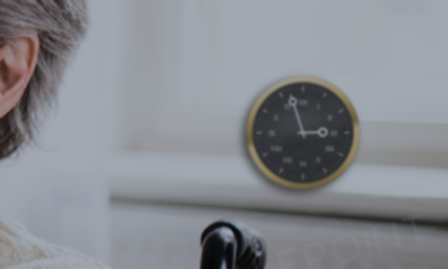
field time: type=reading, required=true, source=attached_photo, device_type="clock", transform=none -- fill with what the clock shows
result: 2:57
